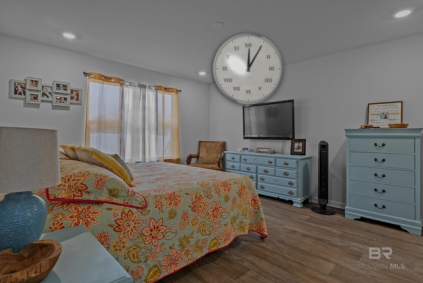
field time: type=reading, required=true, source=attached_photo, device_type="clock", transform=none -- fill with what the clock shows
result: 12:05
